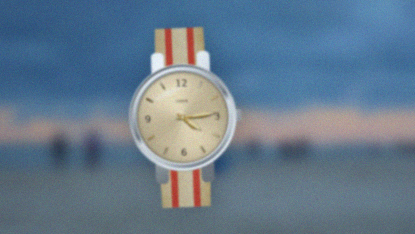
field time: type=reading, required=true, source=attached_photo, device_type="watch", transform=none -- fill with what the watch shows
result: 4:14
